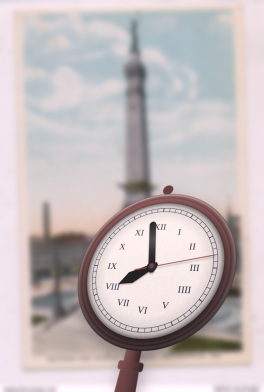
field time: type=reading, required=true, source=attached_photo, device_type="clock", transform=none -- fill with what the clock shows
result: 7:58:13
